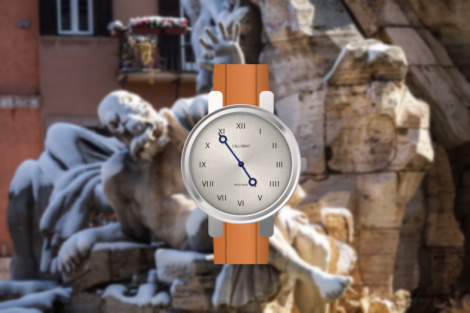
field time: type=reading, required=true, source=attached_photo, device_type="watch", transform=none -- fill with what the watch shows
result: 4:54
